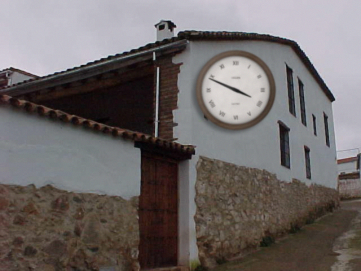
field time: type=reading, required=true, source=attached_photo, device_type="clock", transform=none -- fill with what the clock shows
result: 3:49
